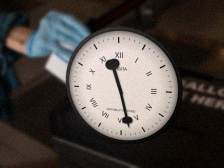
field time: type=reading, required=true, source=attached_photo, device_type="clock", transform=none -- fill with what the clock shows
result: 11:28
